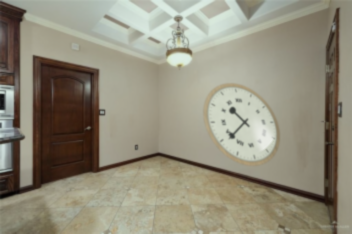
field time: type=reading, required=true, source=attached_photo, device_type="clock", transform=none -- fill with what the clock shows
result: 10:39
